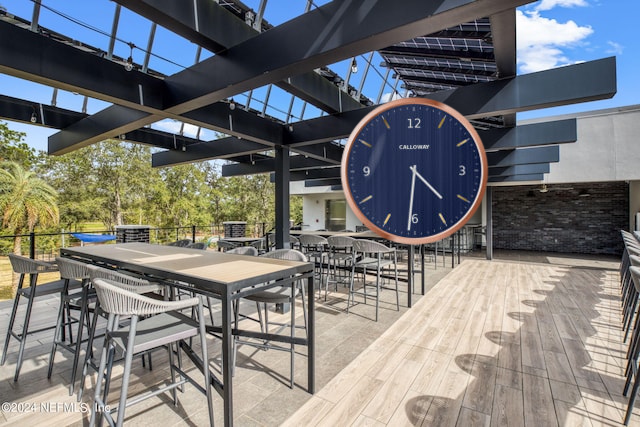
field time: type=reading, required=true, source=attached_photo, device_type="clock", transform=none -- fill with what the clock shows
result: 4:31
